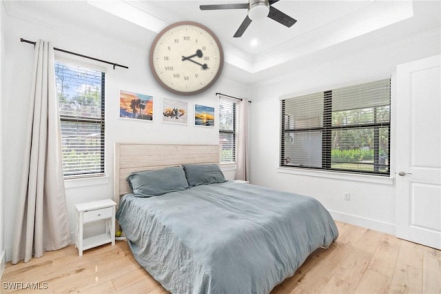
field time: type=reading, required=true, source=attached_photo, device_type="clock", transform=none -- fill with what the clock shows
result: 2:19
